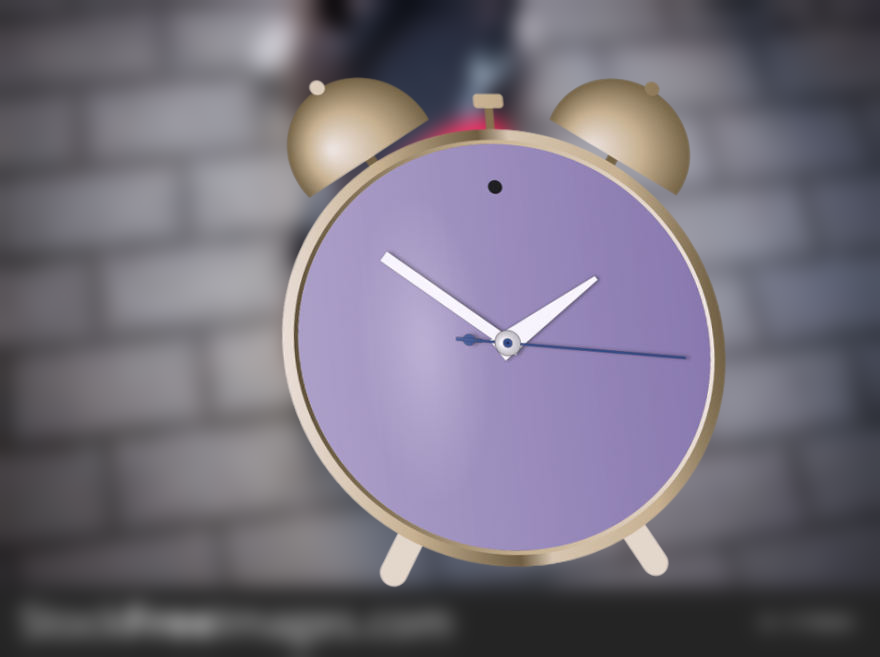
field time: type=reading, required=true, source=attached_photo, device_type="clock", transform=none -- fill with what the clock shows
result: 1:51:16
